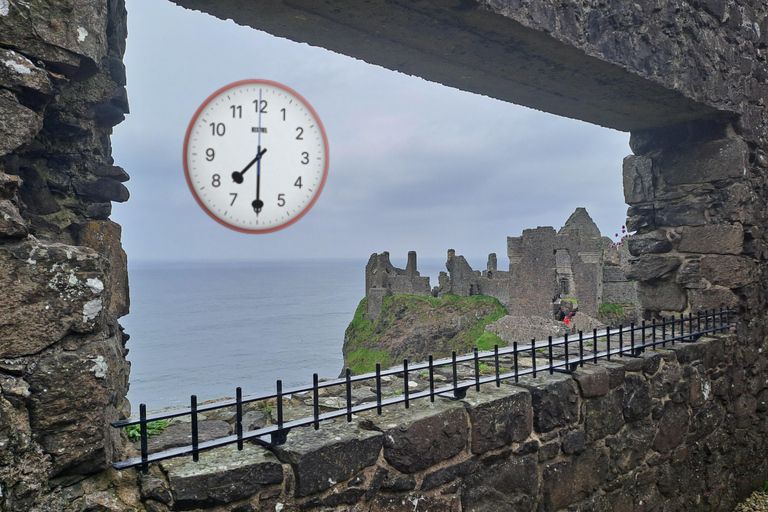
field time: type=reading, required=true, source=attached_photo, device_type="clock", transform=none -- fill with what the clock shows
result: 7:30:00
